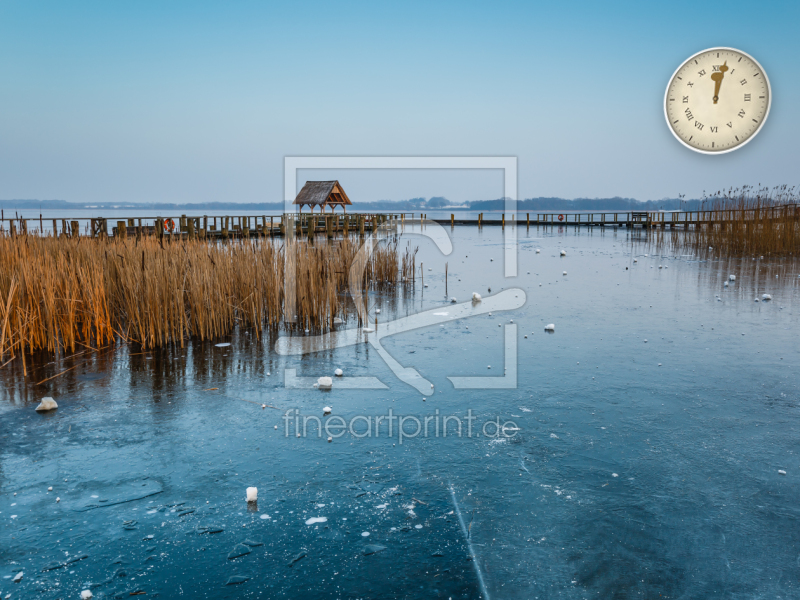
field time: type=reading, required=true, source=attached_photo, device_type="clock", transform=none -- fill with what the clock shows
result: 12:02
